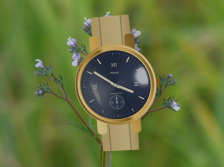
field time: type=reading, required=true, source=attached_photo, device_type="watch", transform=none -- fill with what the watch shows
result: 3:51
